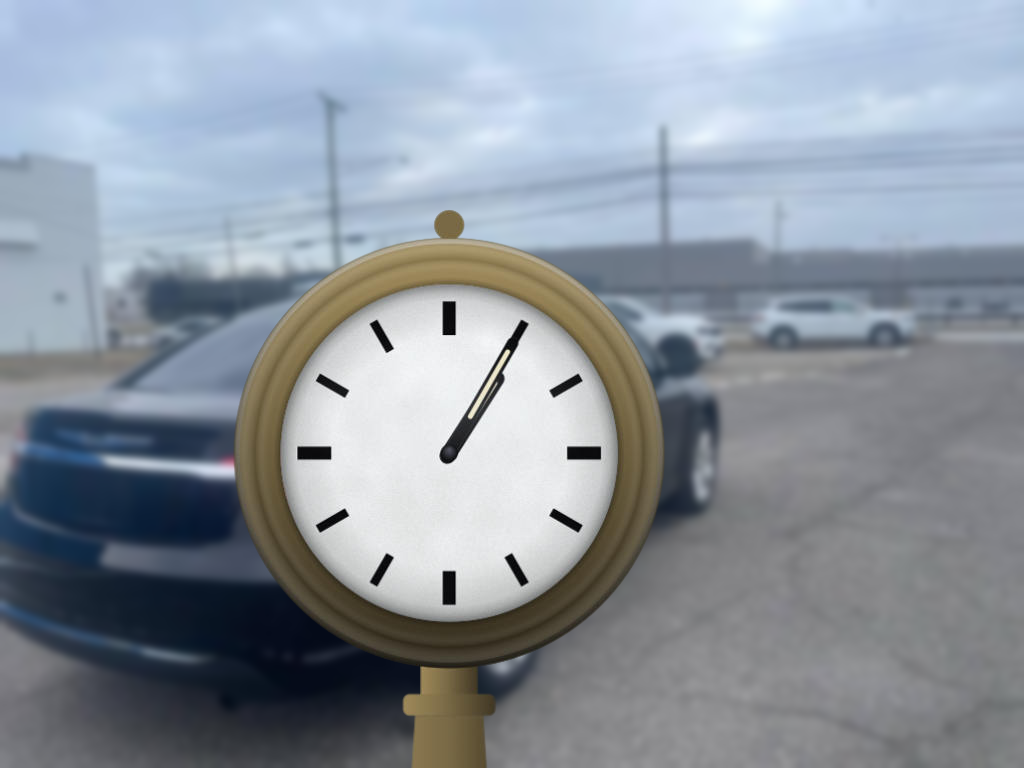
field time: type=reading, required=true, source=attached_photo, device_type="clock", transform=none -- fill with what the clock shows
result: 1:05
